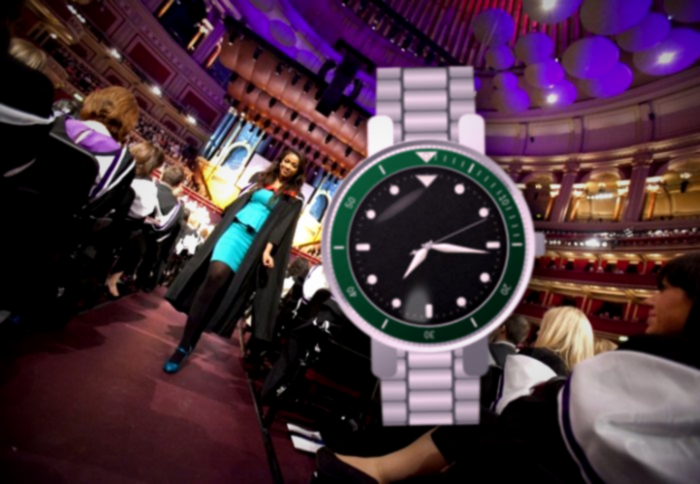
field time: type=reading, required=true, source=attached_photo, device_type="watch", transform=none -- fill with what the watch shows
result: 7:16:11
